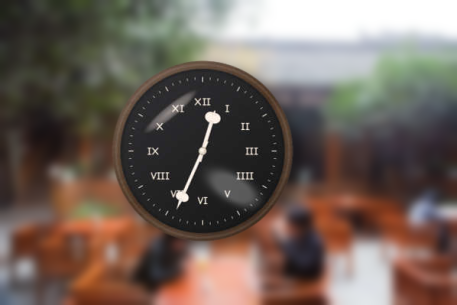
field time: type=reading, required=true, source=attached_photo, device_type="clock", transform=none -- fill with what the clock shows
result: 12:34
